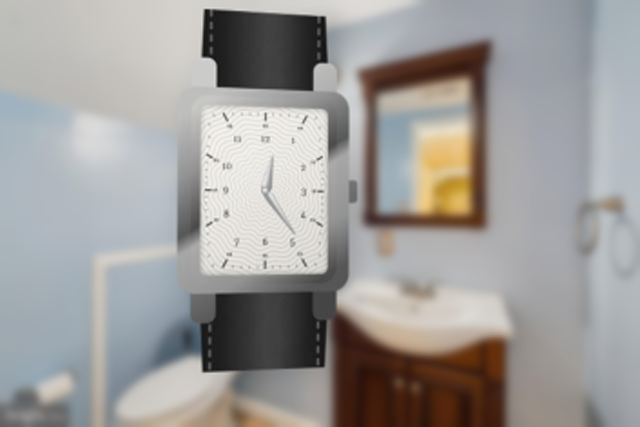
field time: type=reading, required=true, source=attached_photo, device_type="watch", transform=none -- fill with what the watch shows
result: 12:24
